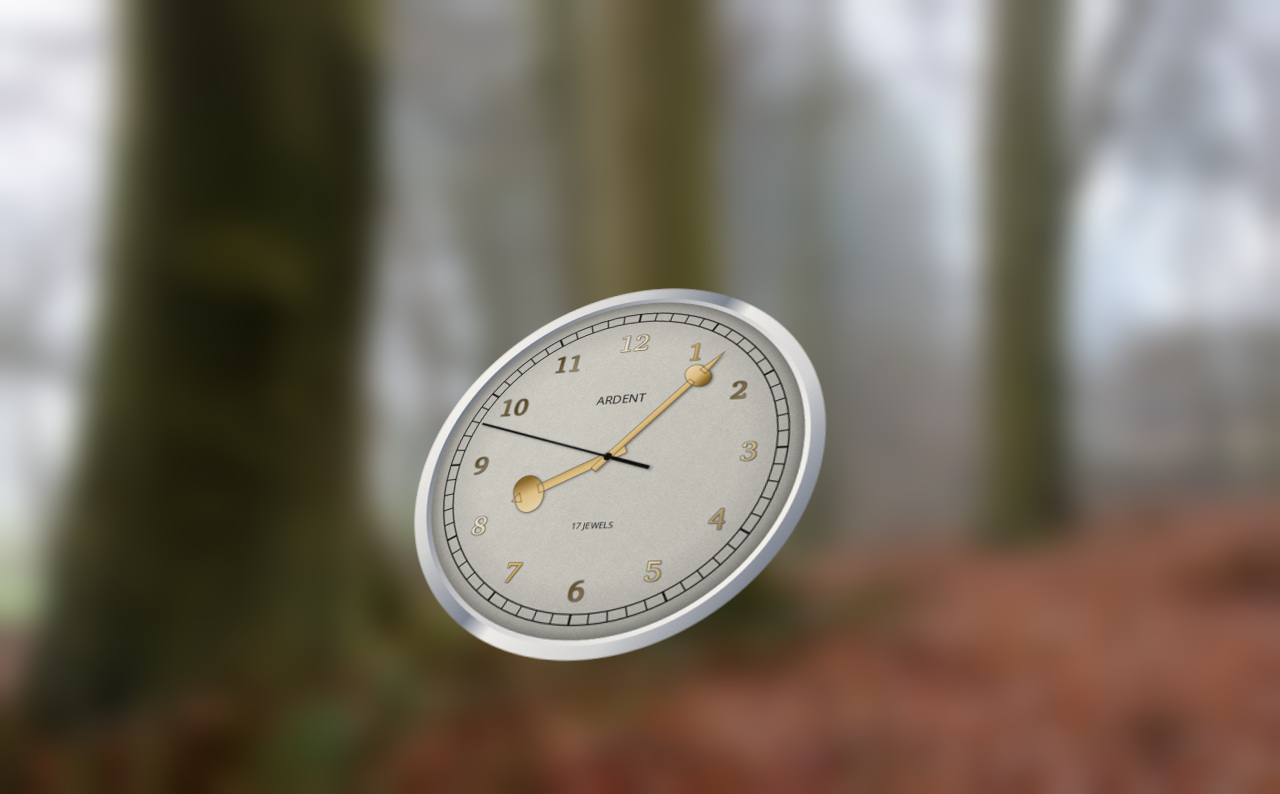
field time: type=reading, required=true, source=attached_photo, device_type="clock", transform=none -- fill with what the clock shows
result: 8:06:48
